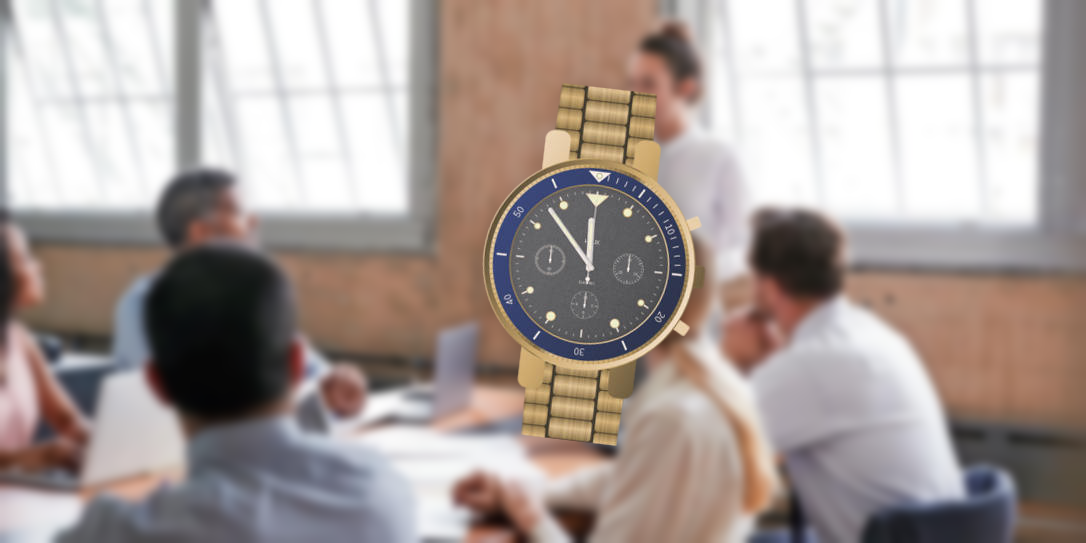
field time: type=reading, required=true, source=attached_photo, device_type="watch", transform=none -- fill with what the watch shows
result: 11:53
